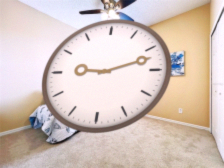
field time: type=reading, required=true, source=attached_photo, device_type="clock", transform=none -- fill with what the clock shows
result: 9:12
